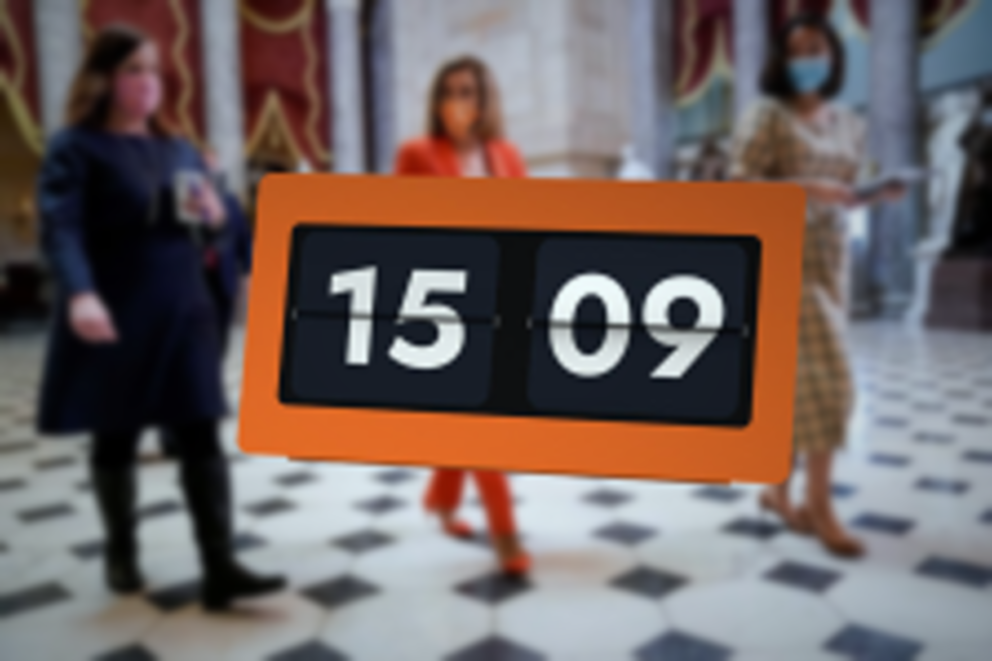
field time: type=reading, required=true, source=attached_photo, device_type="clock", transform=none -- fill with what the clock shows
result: 15:09
